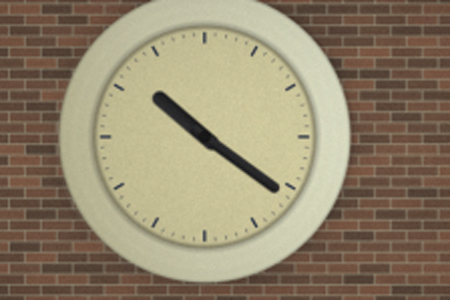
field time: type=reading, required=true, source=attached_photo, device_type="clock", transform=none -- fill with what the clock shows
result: 10:21
